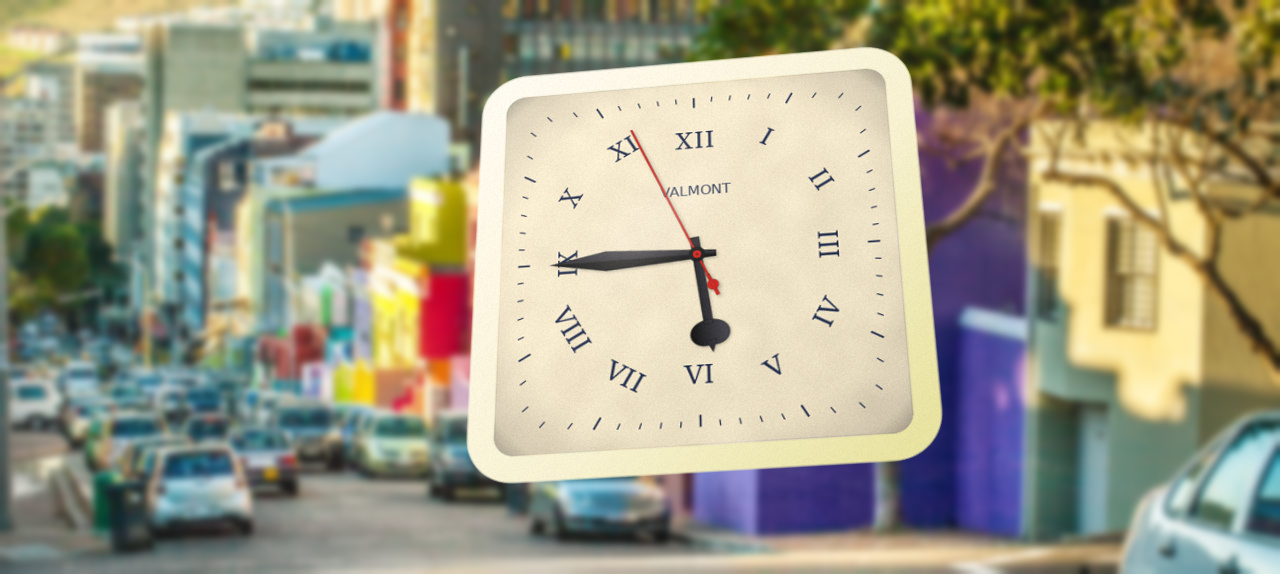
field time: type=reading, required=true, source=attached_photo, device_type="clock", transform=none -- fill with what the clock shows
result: 5:44:56
